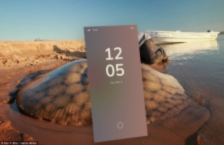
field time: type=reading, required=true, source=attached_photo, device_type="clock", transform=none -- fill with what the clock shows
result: 12:05
